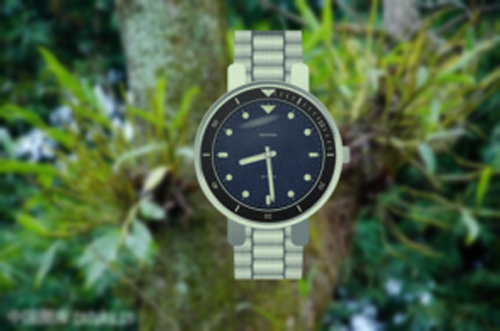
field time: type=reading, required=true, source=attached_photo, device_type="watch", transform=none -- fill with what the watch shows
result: 8:29
